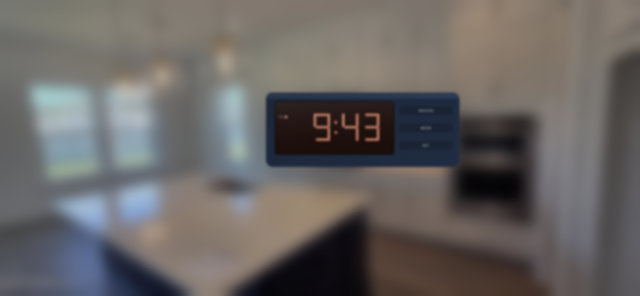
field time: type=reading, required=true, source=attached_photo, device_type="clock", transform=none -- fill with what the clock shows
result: 9:43
